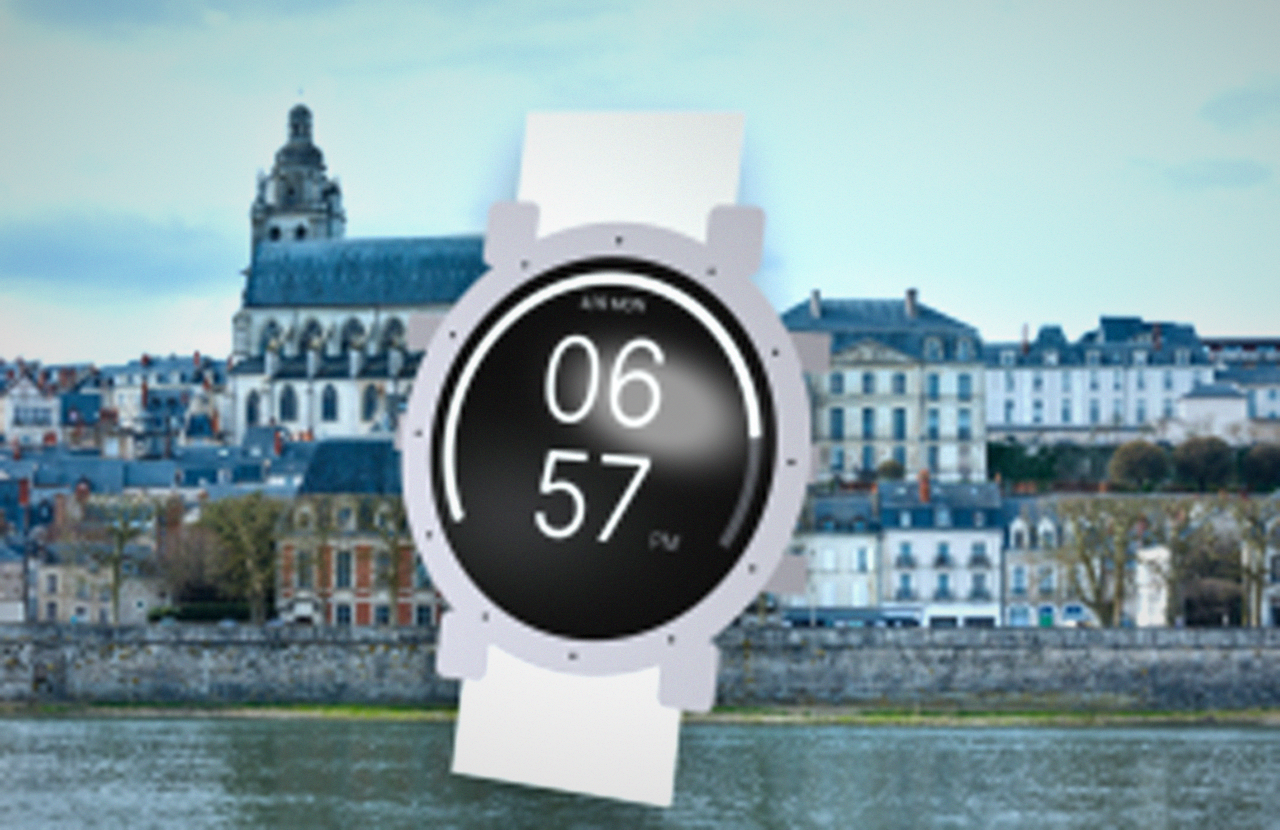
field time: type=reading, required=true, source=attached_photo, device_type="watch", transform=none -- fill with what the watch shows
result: 6:57
